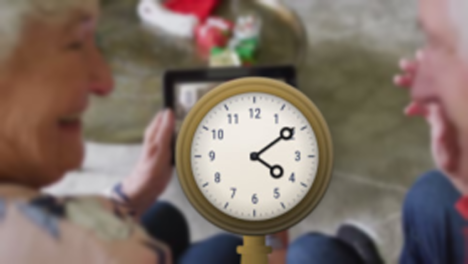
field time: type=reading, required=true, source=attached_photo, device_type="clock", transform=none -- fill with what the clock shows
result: 4:09
